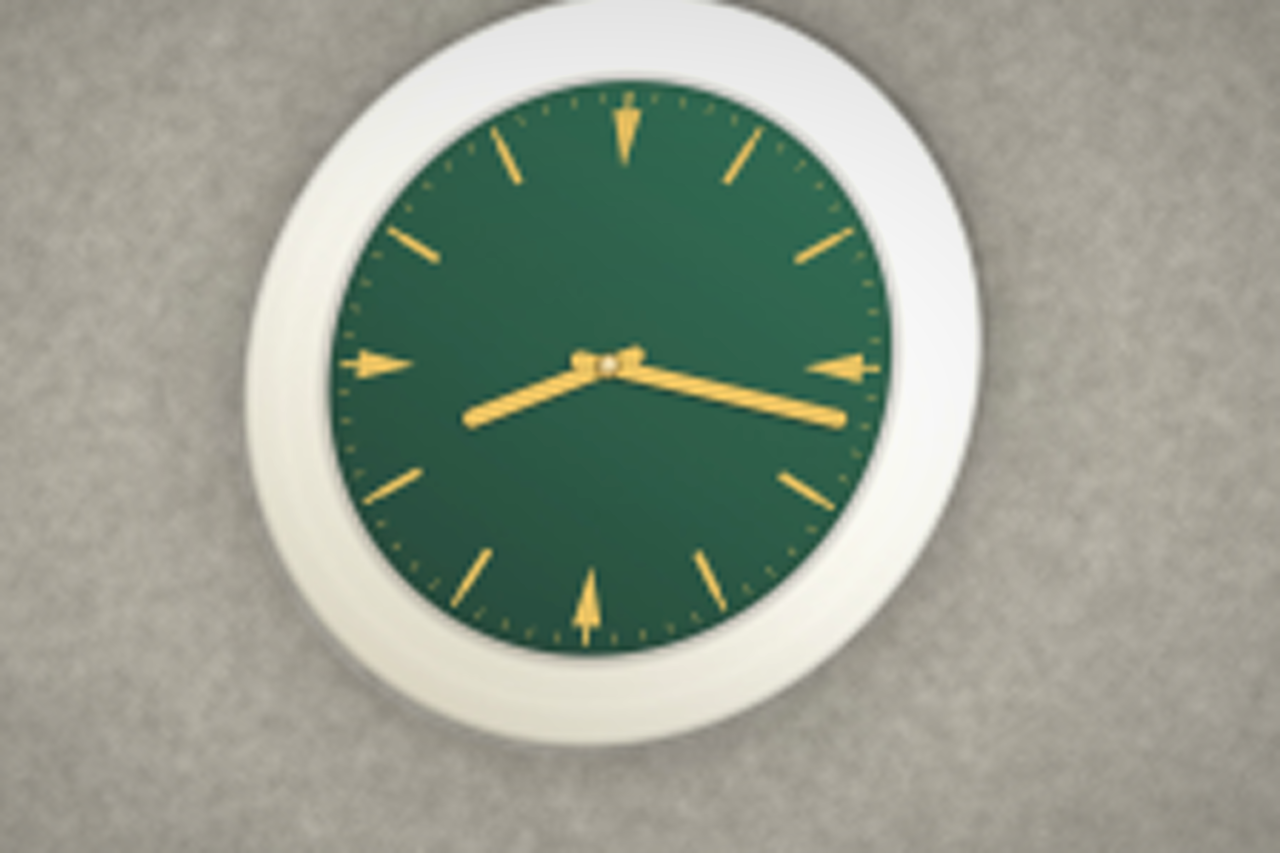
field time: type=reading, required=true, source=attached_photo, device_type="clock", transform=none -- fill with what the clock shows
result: 8:17
